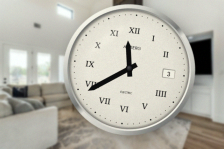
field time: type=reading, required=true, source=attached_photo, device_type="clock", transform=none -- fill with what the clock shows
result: 11:39
